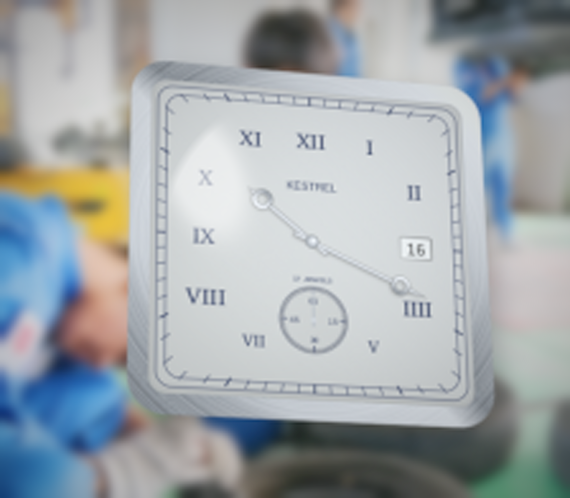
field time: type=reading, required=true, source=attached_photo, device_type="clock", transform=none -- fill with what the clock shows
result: 10:19
